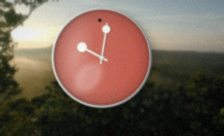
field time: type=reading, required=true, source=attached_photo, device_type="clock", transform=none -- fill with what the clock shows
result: 10:02
